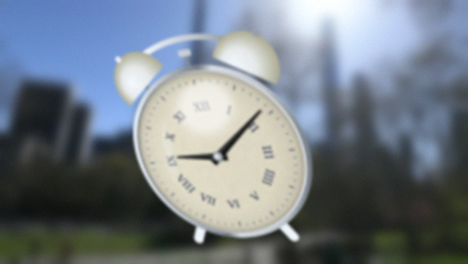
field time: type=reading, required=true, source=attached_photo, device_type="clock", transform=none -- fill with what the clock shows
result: 9:09
